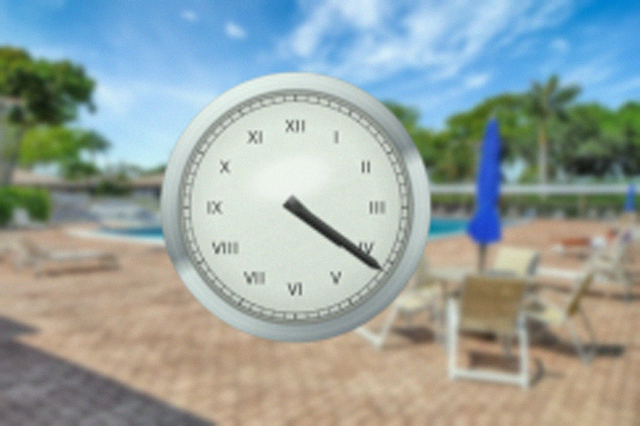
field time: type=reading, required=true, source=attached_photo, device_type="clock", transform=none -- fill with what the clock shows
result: 4:21
